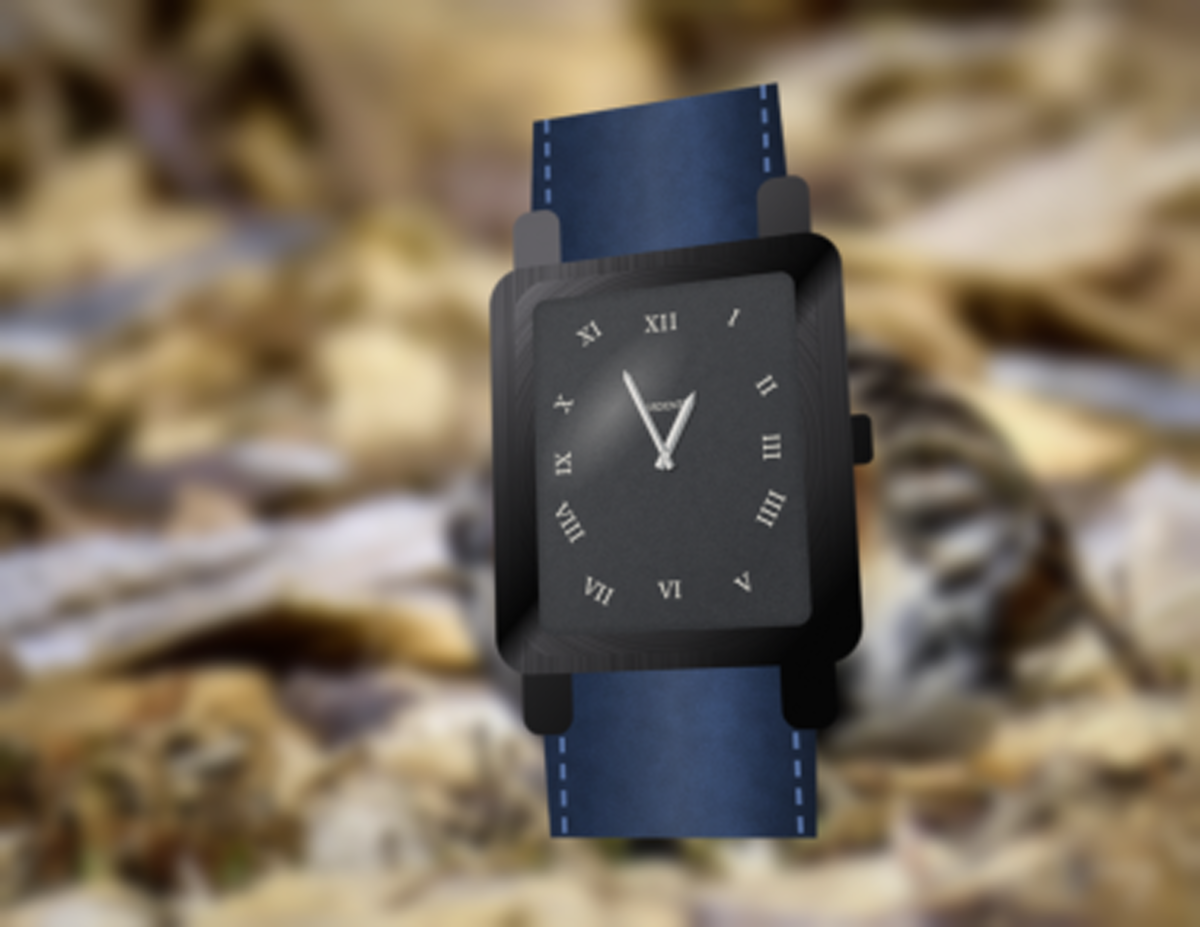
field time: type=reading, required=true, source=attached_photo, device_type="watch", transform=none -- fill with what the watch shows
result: 12:56
